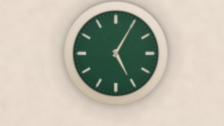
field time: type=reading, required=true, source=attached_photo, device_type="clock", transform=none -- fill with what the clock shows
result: 5:05
